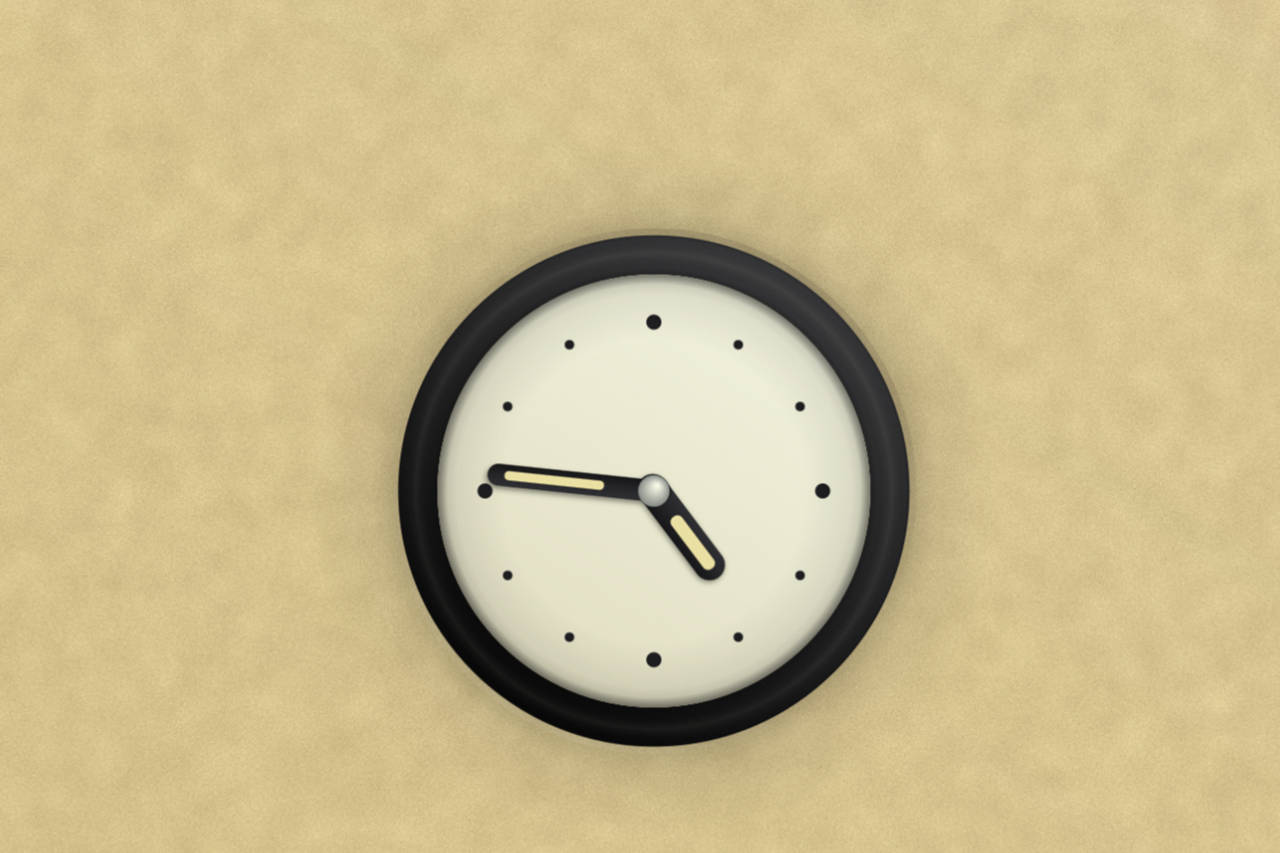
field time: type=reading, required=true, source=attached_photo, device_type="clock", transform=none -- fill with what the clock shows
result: 4:46
